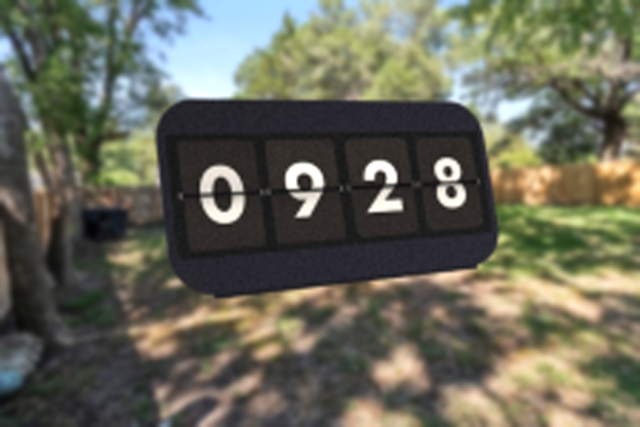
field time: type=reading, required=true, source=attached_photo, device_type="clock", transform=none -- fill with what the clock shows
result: 9:28
